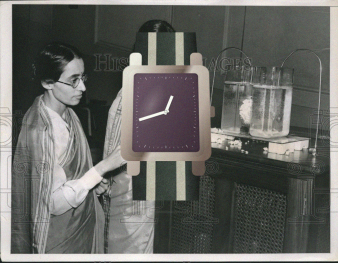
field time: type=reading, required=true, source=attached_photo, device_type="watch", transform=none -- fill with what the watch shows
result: 12:42
